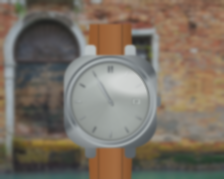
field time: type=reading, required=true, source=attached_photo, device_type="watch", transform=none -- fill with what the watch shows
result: 10:55
